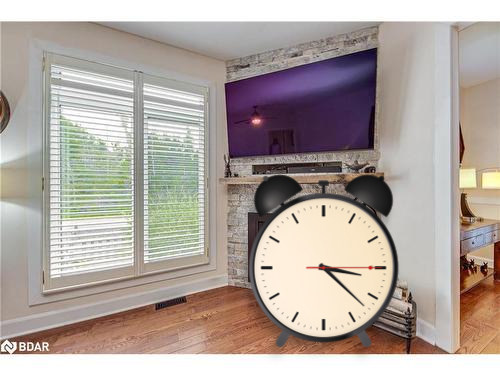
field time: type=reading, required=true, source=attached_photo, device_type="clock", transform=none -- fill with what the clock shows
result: 3:22:15
